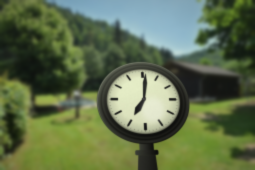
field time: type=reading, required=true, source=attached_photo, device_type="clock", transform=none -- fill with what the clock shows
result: 7:01
